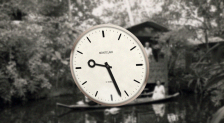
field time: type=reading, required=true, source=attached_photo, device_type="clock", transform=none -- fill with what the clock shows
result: 9:27
